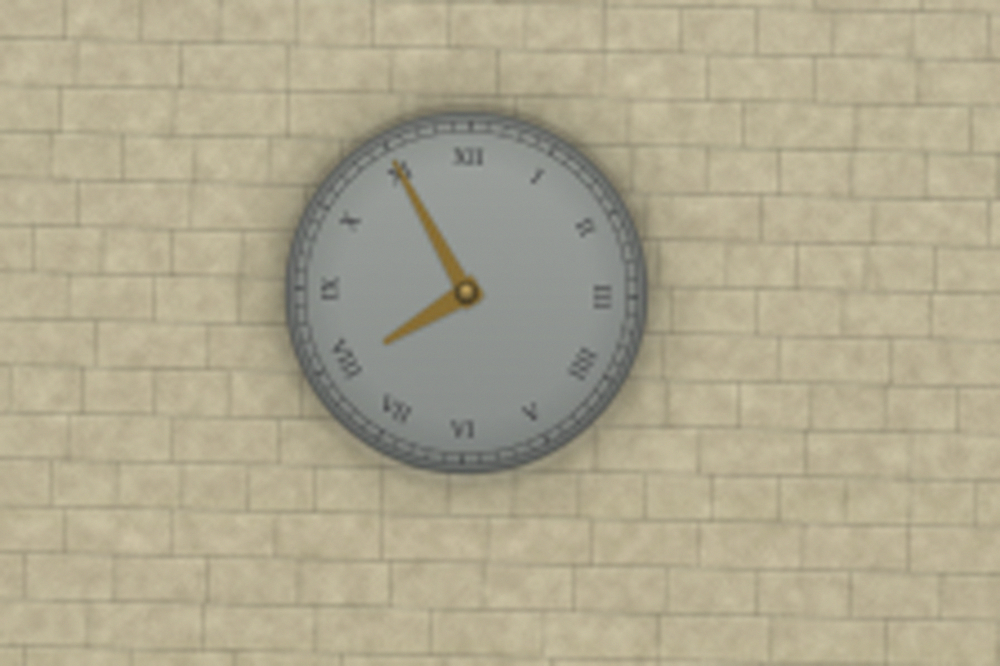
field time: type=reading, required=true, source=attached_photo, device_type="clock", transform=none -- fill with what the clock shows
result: 7:55
